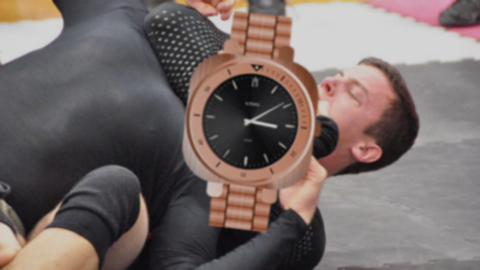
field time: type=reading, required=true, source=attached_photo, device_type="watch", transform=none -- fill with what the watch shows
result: 3:09
